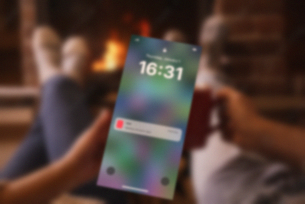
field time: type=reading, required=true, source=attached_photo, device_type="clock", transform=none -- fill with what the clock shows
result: 16:31
